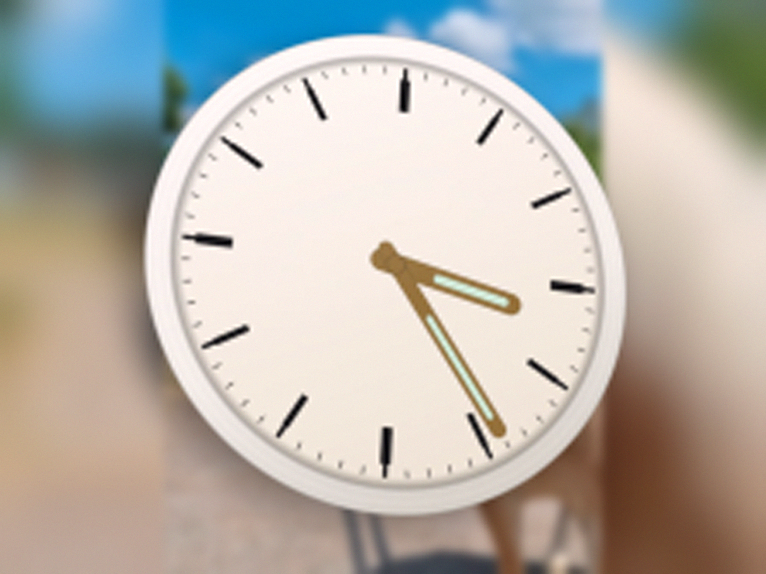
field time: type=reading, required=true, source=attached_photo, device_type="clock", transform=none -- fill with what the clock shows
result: 3:24
